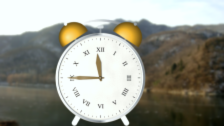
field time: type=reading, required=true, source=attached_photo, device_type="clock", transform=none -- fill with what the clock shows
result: 11:45
